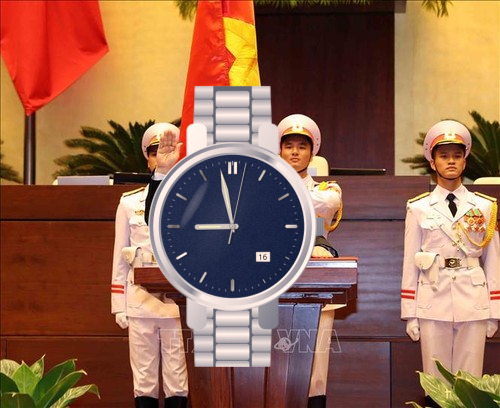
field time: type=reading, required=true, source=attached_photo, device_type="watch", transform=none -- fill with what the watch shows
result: 8:58:02
